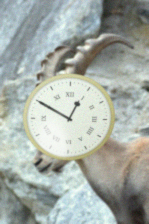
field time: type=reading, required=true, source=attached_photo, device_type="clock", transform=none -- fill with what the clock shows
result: 12:50
